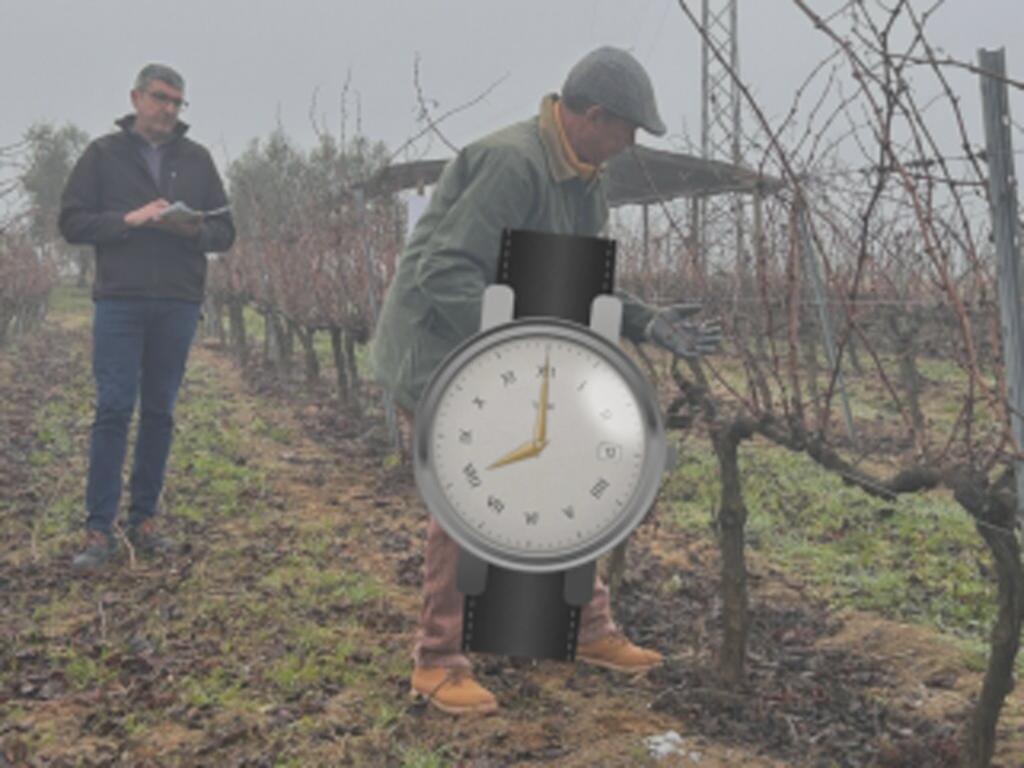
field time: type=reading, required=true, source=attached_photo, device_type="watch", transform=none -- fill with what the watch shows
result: 8:00
